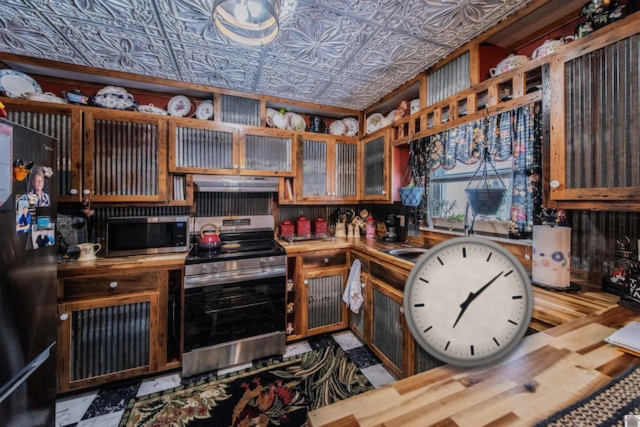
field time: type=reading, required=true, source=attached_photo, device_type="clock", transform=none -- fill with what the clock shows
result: 7:09
